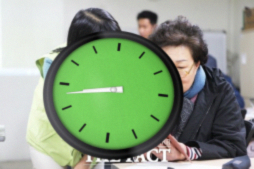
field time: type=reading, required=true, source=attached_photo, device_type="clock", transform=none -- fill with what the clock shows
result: 8:43
